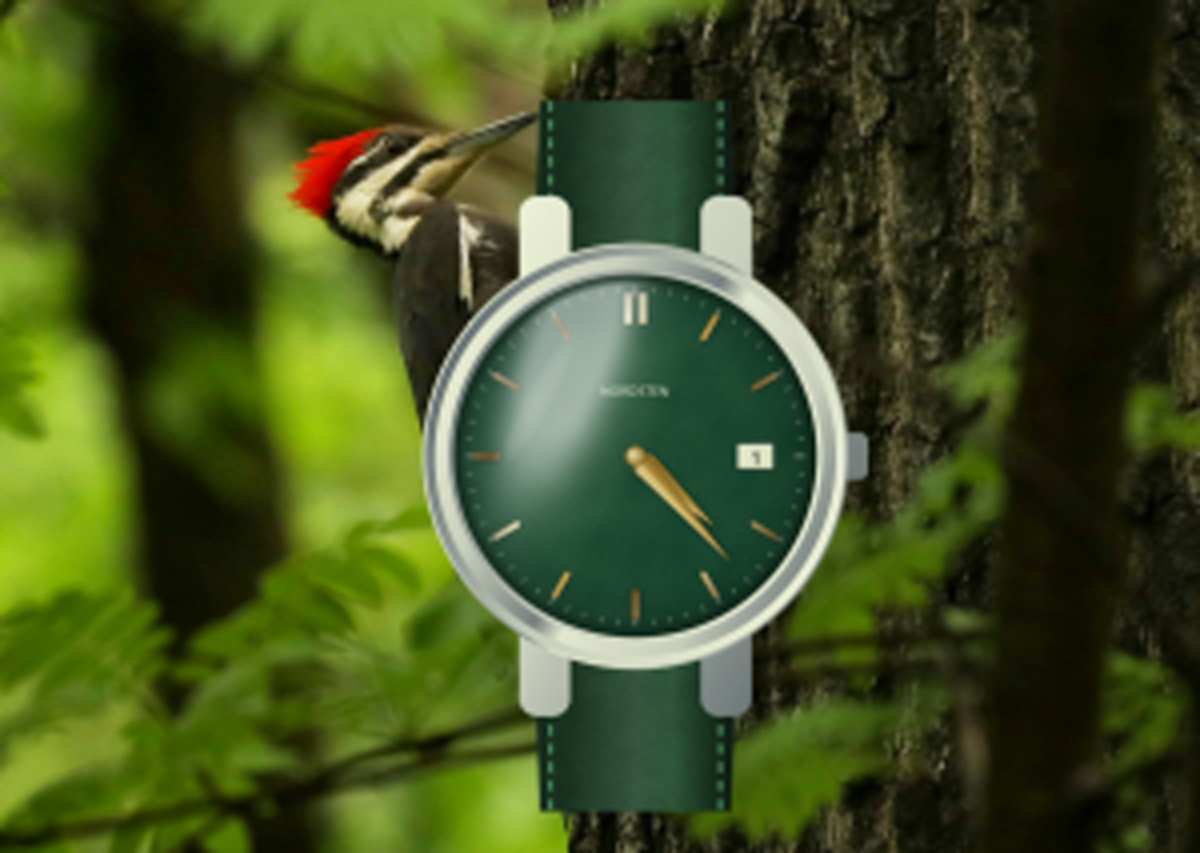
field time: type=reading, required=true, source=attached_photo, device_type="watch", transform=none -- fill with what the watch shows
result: 4:23
